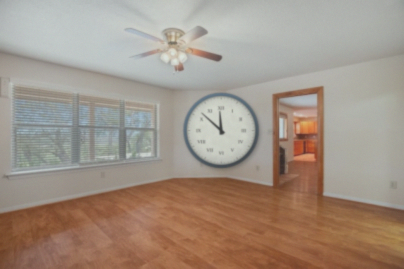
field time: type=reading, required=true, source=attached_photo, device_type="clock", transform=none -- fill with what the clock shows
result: 11:52
